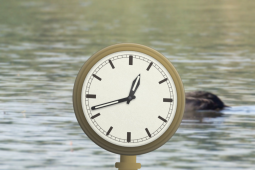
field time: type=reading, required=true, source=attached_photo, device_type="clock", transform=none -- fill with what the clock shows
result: 12:42
